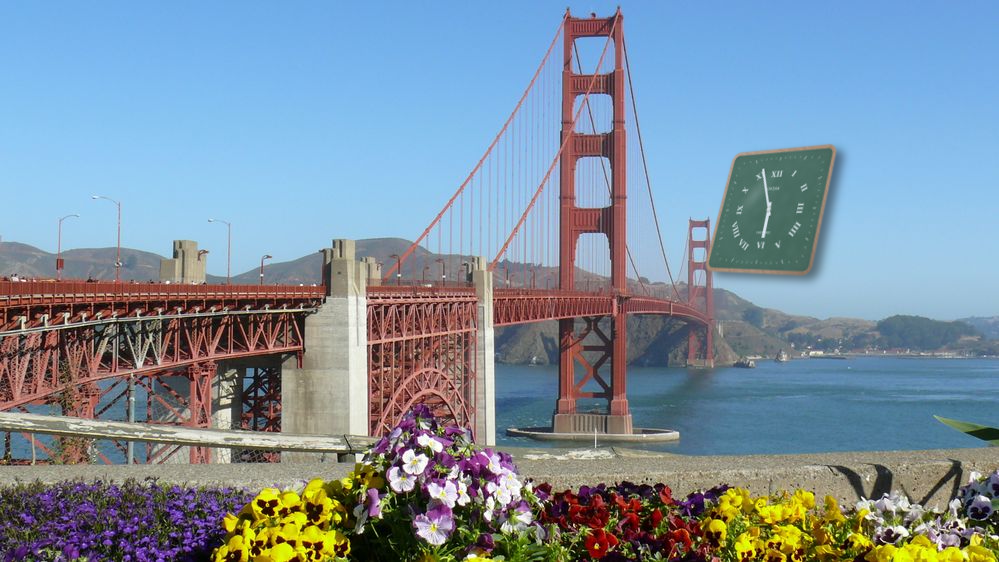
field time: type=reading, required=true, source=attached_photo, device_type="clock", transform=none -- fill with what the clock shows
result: 5:56
